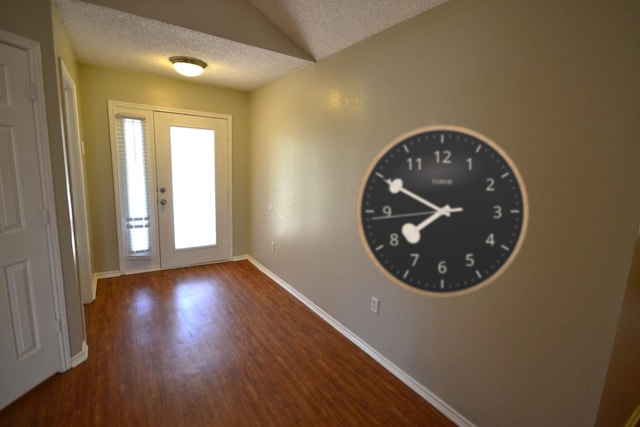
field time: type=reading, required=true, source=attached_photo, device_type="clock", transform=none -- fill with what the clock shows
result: 7:49:44
